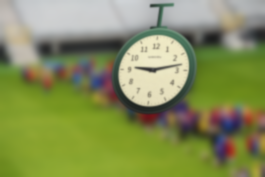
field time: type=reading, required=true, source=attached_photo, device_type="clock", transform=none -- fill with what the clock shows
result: 9:13
